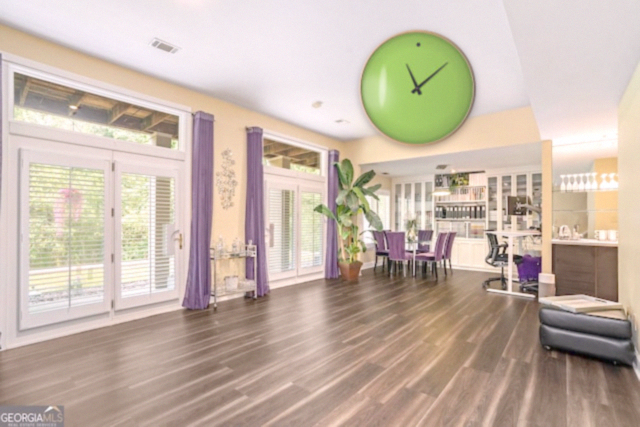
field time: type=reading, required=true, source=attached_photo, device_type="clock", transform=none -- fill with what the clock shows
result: 11:08
